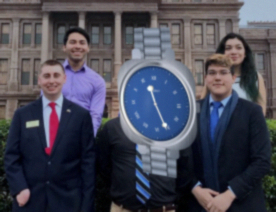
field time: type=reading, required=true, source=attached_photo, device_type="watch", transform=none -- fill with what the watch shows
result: 11:26
